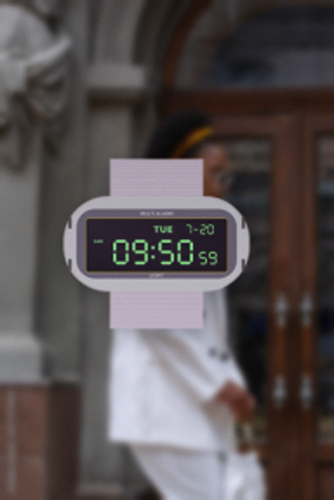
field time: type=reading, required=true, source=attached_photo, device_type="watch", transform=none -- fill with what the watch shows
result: 9:50:59
